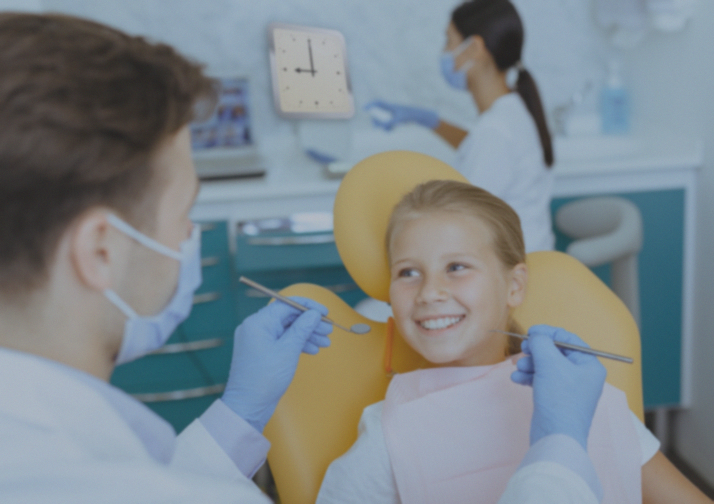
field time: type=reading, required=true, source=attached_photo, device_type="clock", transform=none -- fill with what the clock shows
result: 9:00
